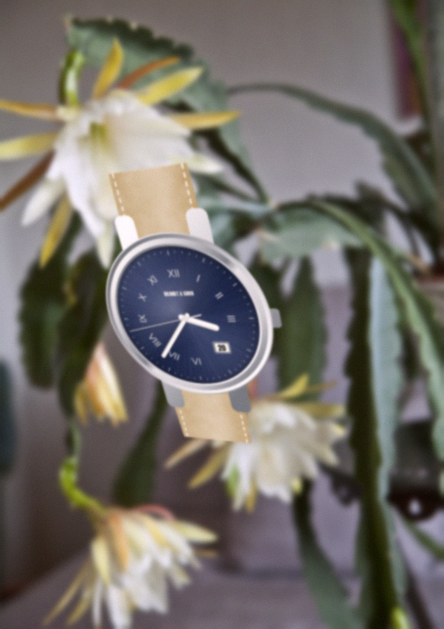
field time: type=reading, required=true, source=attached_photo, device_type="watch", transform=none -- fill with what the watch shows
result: 3:36:43
